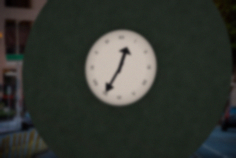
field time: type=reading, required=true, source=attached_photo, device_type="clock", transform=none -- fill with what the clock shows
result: 12:35
